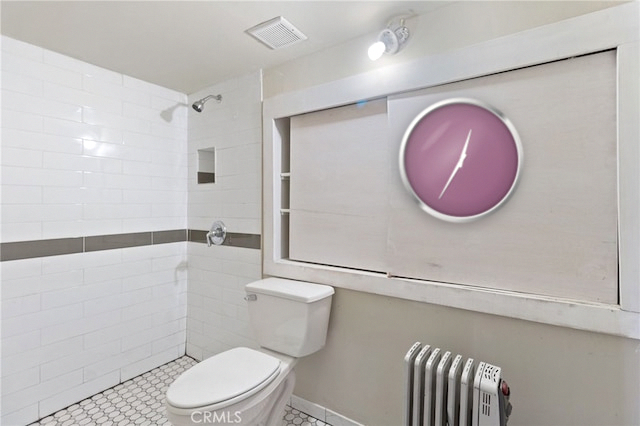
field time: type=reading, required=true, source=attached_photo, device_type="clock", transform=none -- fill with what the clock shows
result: 12:35
